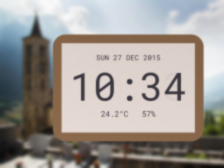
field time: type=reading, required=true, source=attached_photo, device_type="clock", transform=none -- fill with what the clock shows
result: 10:34
